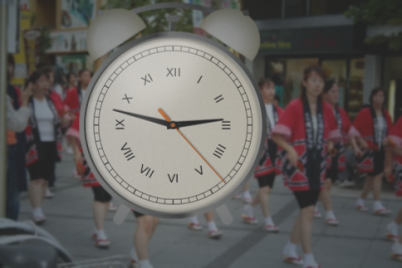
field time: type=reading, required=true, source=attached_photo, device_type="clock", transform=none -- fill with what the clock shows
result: 2:47:23
